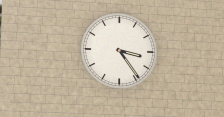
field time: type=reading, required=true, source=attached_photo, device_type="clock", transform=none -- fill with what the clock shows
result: 3:24
